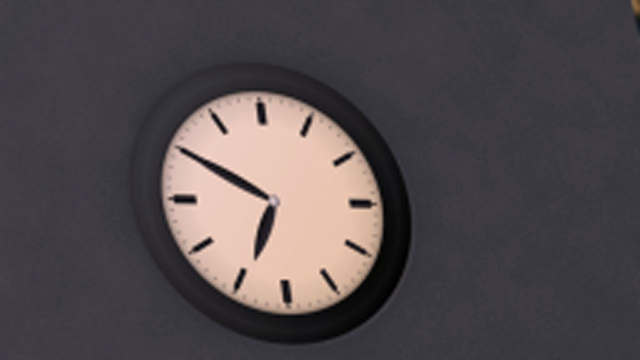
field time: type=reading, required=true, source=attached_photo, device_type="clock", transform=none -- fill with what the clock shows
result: 6:50
